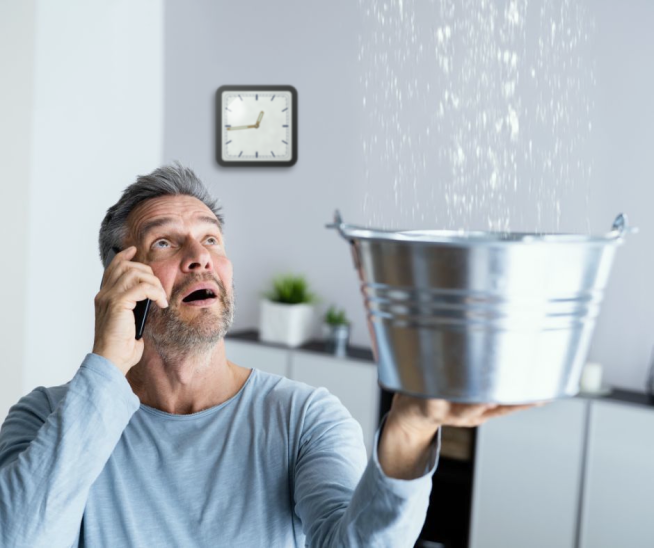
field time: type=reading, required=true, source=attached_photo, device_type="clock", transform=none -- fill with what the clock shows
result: 12:44
